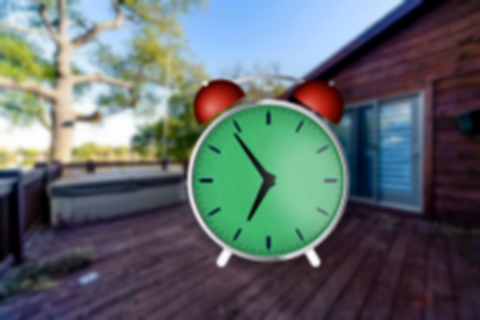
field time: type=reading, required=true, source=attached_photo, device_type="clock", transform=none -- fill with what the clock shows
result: 6:54
